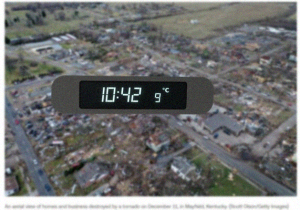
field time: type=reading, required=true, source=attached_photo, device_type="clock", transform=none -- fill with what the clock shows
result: 10:42
